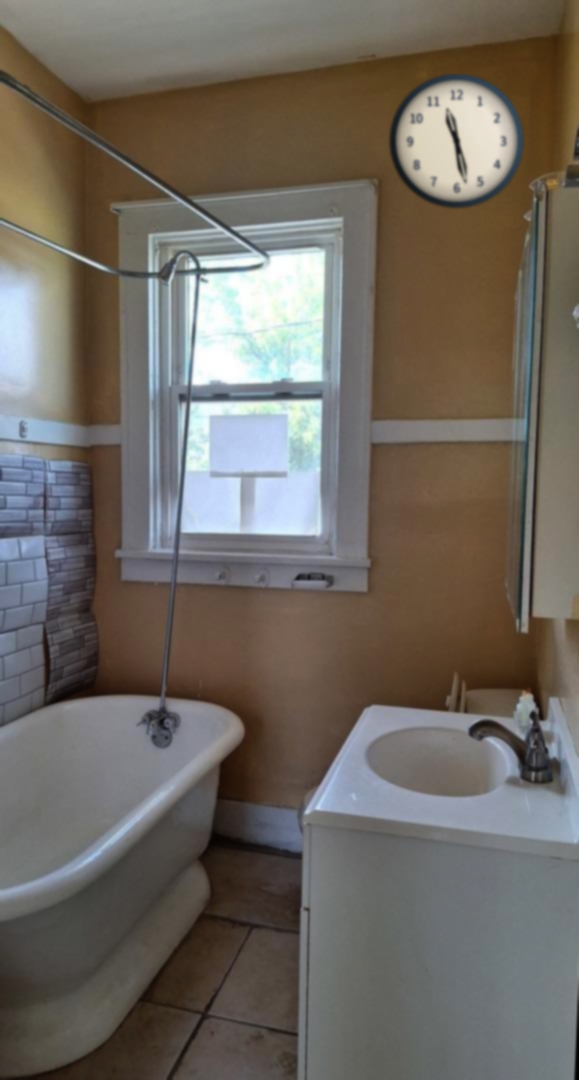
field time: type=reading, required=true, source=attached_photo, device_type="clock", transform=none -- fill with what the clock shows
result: 11:28
